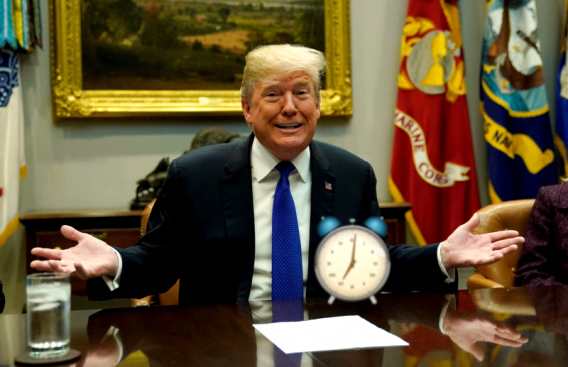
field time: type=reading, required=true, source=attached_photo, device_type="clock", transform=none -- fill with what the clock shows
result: 7:01
